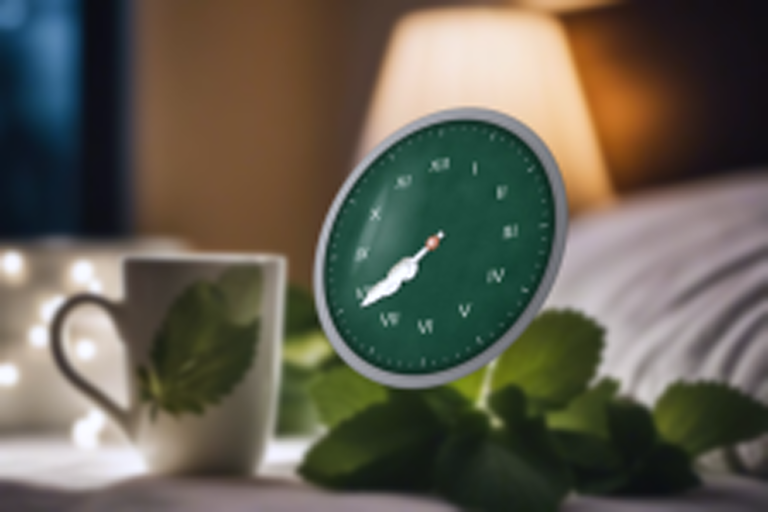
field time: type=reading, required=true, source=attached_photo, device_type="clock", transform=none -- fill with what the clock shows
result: 7:39
